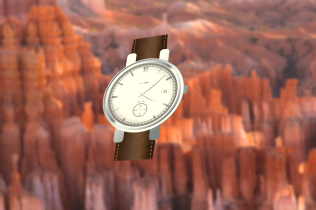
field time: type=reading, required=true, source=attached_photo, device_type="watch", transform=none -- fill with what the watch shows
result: 4:08
